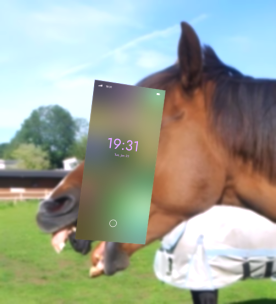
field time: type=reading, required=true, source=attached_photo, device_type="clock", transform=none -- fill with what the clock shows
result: 19:31
